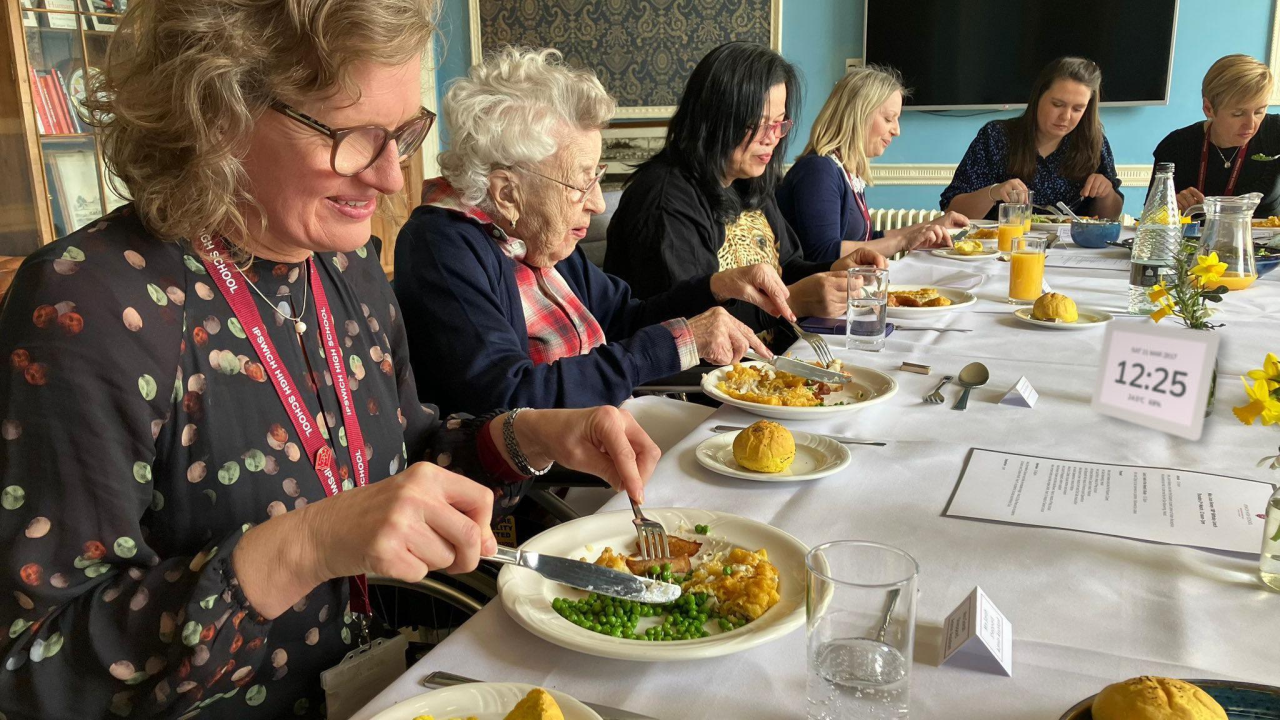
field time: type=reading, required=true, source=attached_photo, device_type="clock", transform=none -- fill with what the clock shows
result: 12:25
